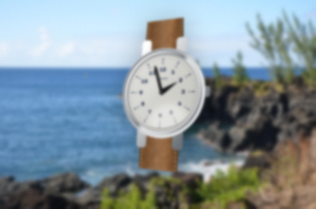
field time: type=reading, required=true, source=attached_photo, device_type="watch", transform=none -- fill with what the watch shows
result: 1:57
